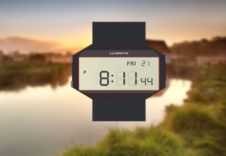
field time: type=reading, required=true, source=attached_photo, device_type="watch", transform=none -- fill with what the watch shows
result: 8:11:44
